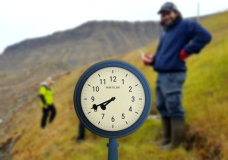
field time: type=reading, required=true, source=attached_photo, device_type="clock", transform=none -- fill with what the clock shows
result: 7:41
